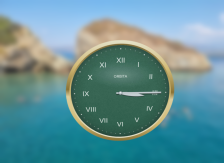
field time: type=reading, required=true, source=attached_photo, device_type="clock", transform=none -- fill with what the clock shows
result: 3:15
